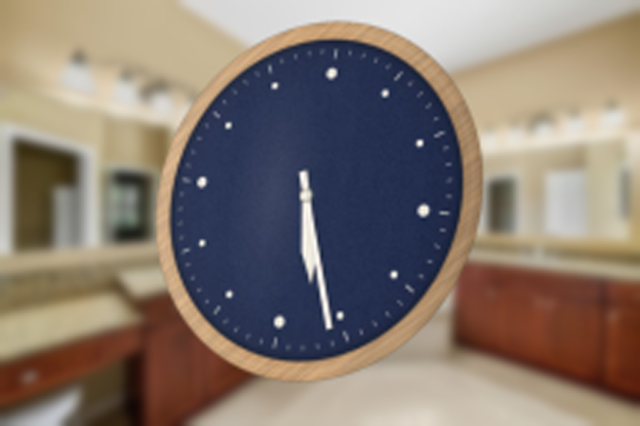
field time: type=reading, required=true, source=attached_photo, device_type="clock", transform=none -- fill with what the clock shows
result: 5:26
